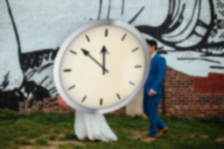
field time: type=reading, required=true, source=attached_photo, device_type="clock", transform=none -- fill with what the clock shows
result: 11:52
